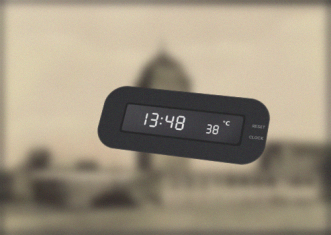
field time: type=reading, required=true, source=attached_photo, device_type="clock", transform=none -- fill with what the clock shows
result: 13:48
